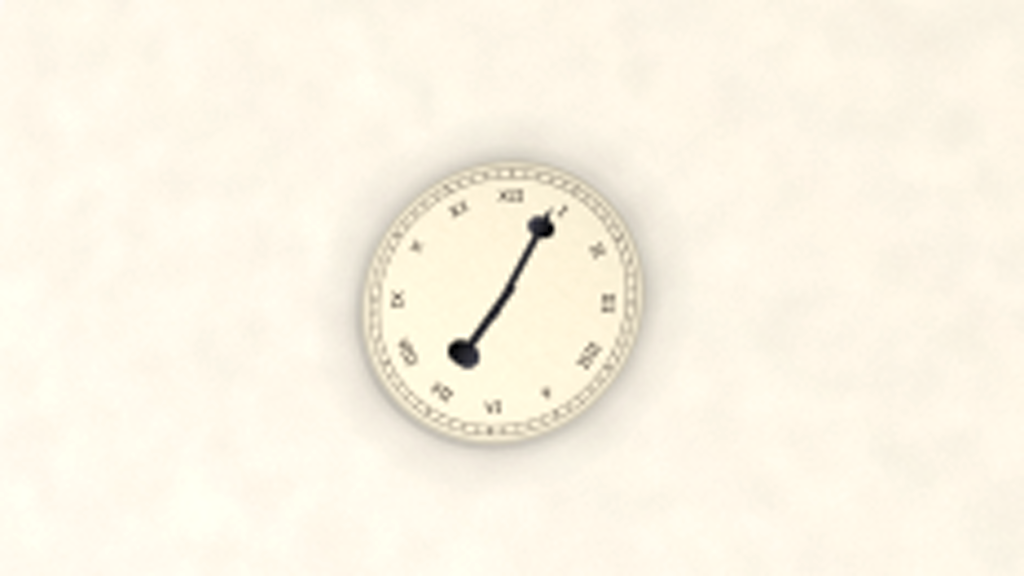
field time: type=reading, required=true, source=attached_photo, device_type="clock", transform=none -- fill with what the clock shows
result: 7:04
